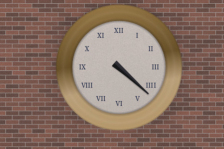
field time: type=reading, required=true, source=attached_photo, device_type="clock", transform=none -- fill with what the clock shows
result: 4:22
